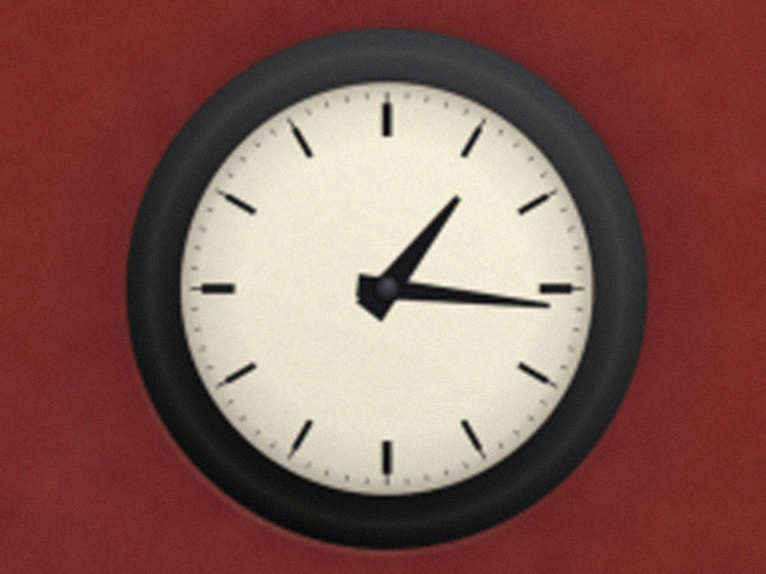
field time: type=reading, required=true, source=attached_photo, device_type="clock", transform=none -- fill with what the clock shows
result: 1:16
